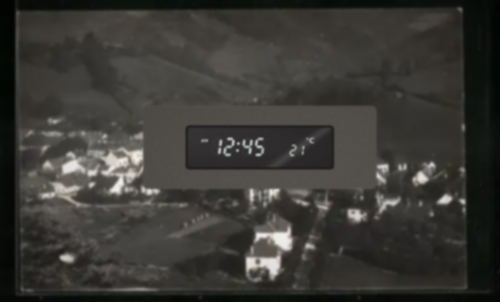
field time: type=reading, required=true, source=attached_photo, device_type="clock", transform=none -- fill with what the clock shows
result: 12:45
